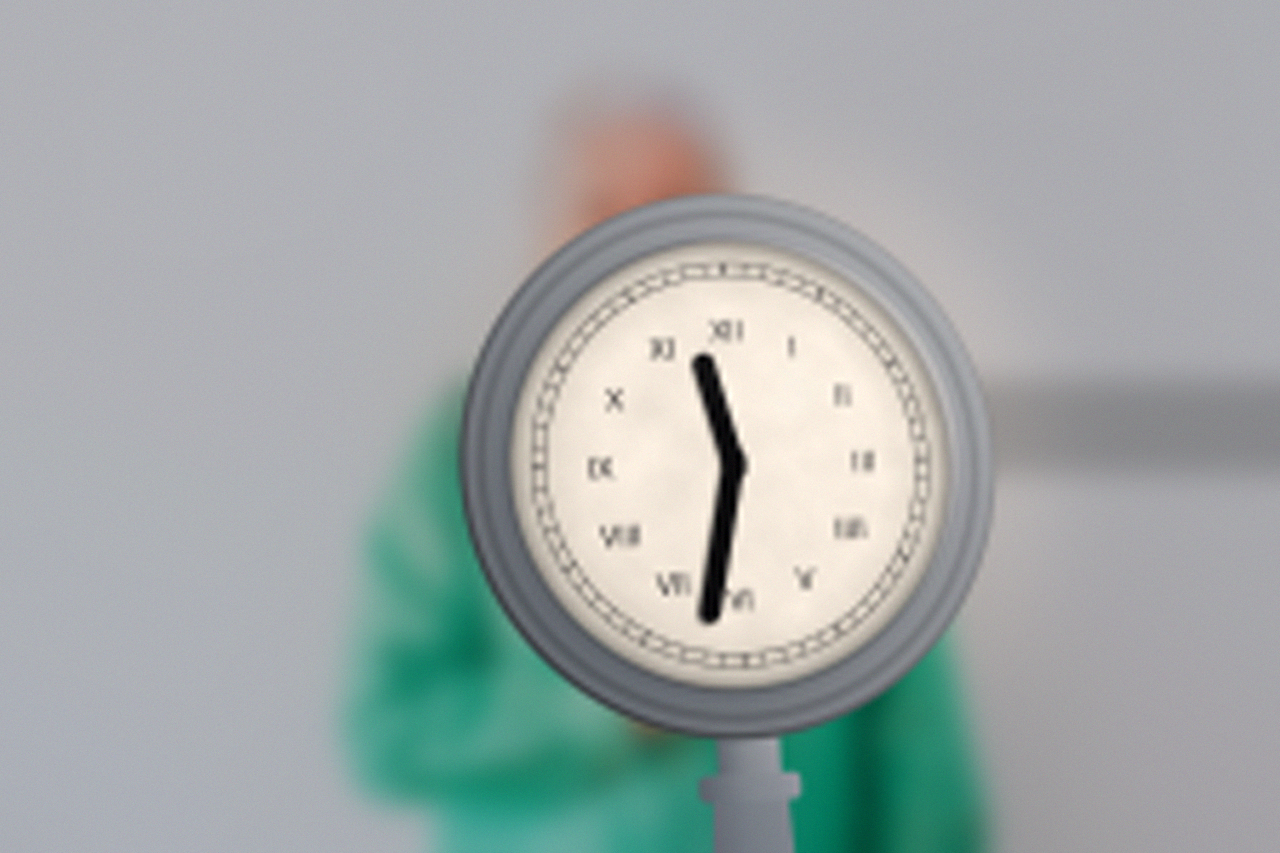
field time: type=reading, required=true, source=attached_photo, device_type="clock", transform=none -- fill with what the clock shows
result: 11:32
